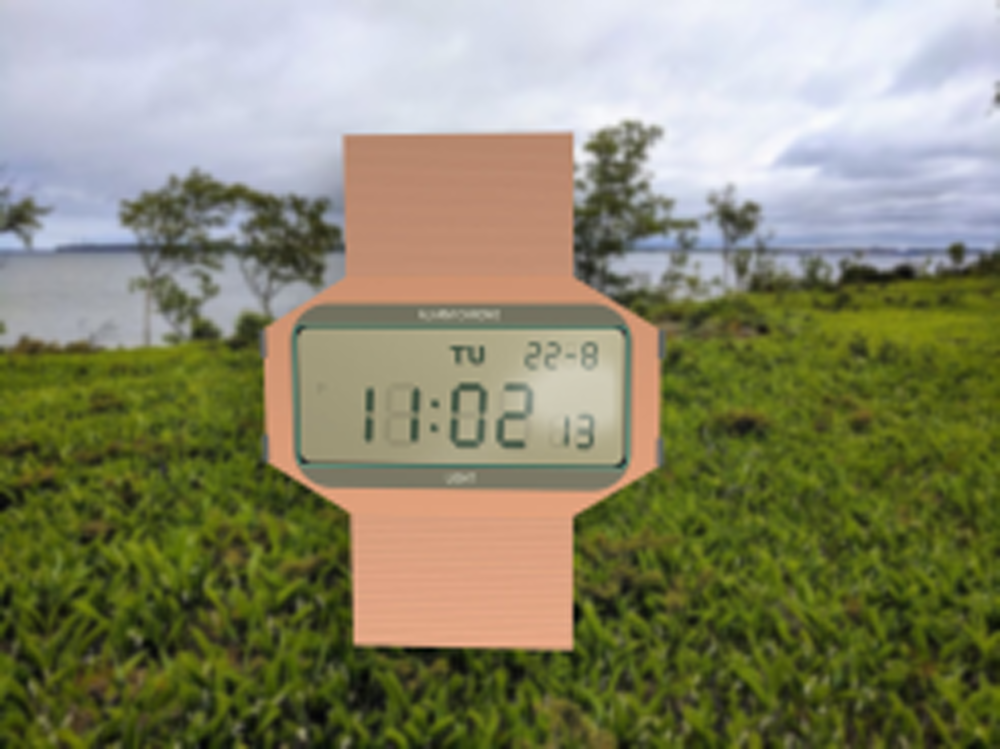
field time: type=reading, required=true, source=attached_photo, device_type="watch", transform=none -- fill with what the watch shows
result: 11:02:13
